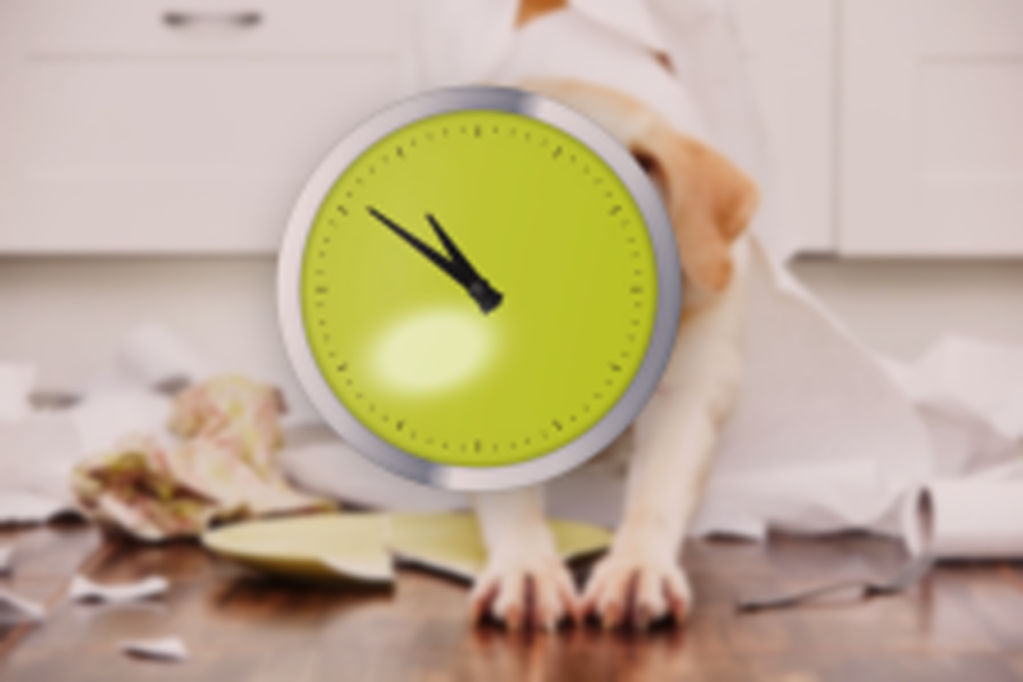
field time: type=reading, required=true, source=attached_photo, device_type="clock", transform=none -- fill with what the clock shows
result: 10:51
